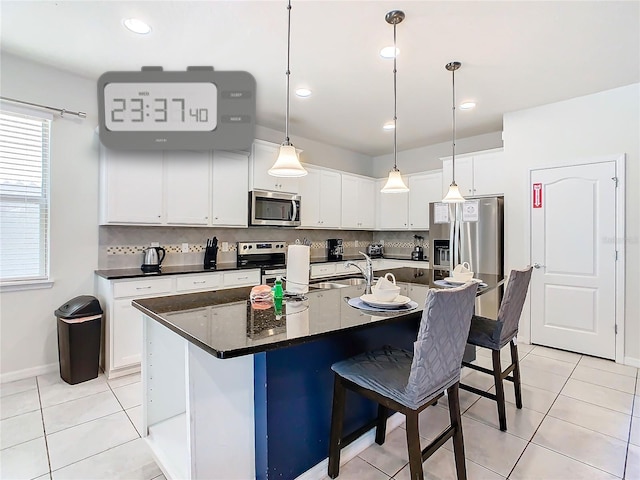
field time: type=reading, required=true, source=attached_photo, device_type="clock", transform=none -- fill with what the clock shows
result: 23:37:40
